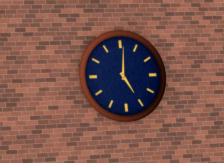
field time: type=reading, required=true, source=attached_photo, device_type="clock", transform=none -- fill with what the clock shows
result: 5:01
